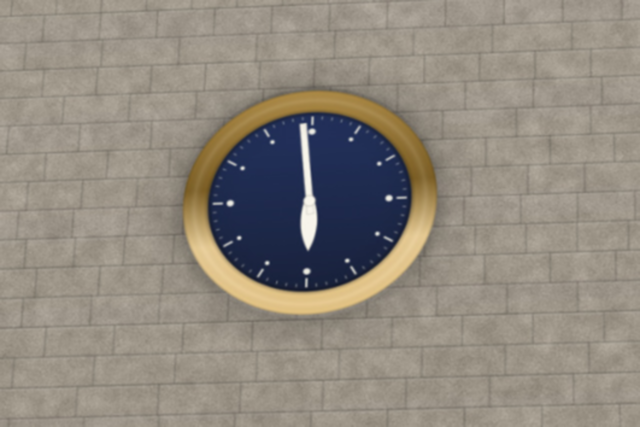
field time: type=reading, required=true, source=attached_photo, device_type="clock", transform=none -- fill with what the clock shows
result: 5:59
